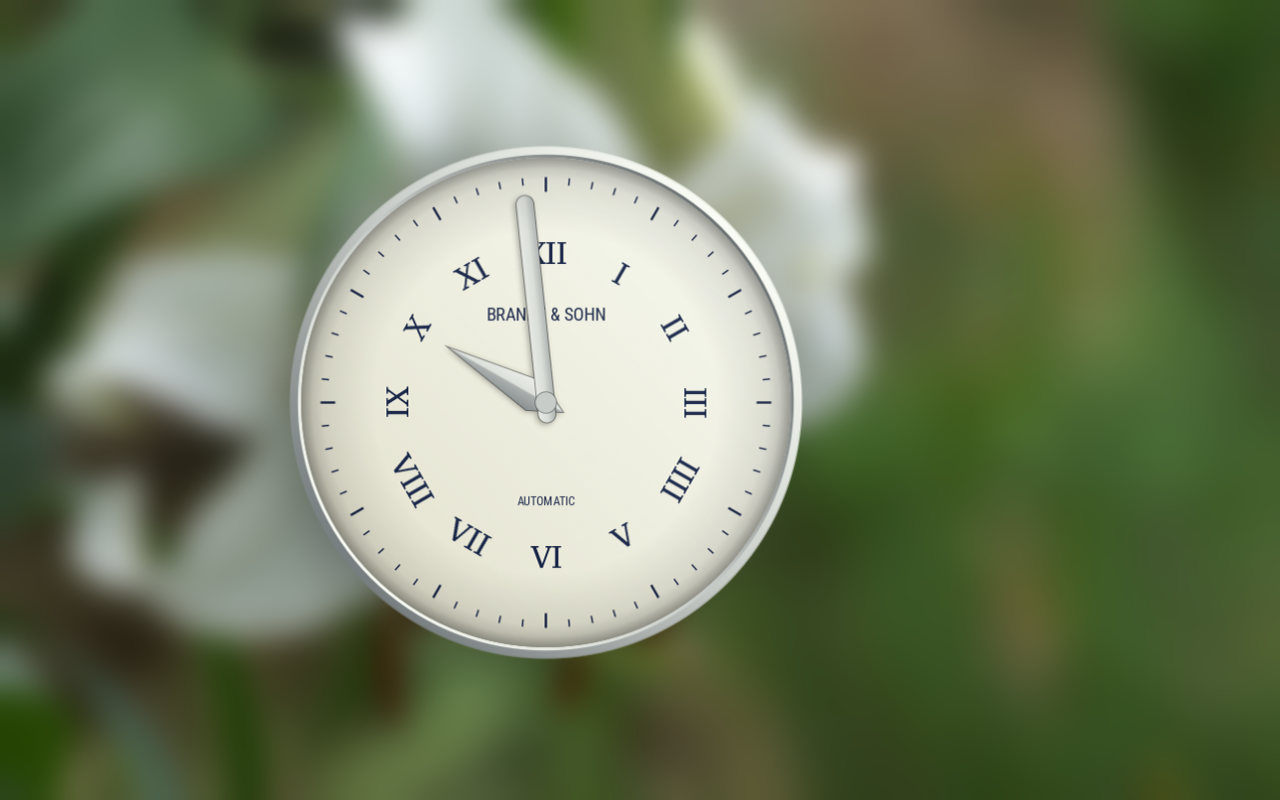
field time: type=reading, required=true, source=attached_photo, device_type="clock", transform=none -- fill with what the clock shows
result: 9:59
